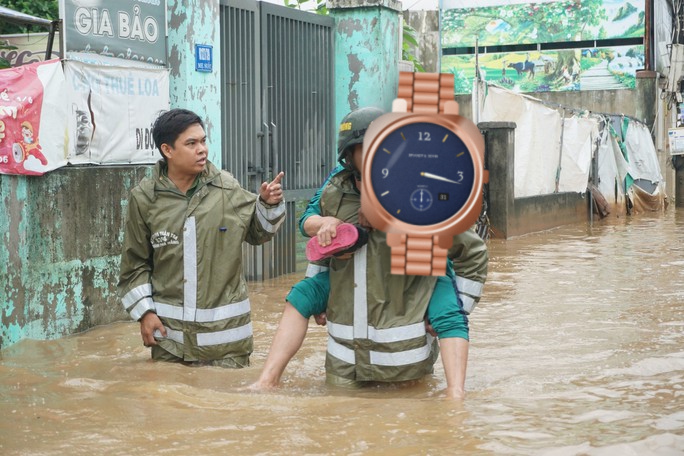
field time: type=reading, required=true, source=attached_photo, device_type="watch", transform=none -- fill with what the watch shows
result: 3:17
